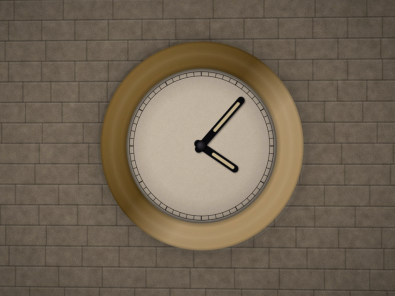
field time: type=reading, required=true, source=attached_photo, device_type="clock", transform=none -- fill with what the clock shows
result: 4:07
